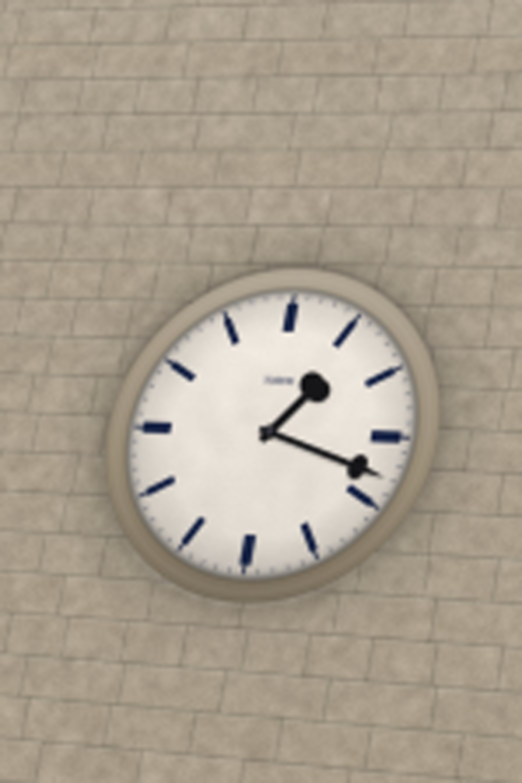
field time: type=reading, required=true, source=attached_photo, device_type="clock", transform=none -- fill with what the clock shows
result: 1:18
